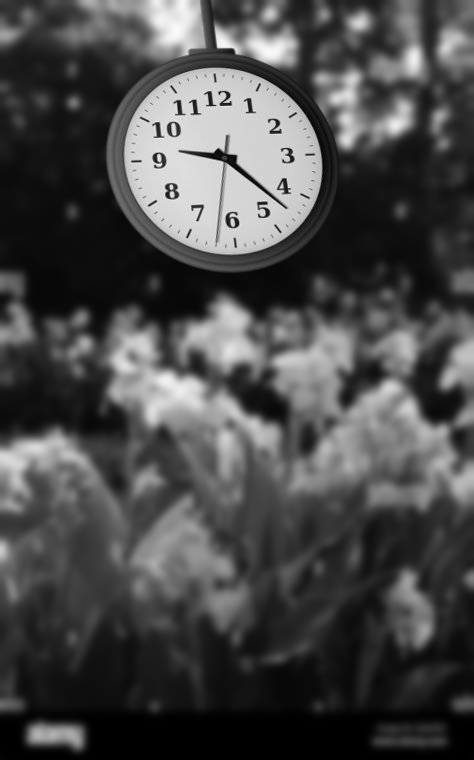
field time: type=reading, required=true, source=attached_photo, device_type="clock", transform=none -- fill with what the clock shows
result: 9:22:32
